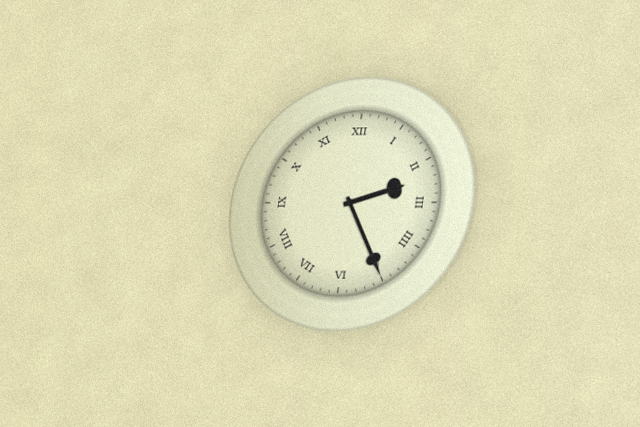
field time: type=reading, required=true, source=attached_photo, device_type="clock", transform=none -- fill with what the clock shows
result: 2:25
